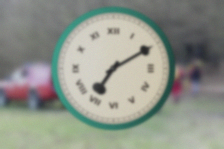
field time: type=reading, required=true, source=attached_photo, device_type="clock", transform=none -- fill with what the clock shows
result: 7:10
